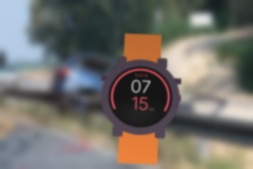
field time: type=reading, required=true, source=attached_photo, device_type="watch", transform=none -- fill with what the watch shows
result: 7:15
